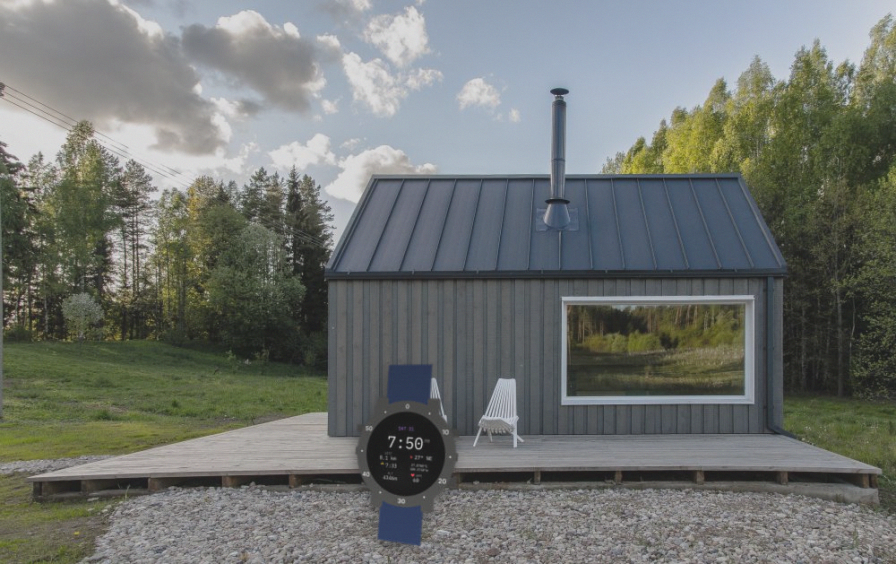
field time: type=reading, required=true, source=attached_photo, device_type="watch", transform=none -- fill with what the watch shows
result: 7:50
